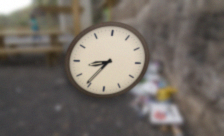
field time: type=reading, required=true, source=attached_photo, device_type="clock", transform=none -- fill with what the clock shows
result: 8:36
